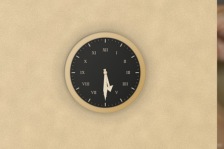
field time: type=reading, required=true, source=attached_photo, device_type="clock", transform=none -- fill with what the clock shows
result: 5:30
